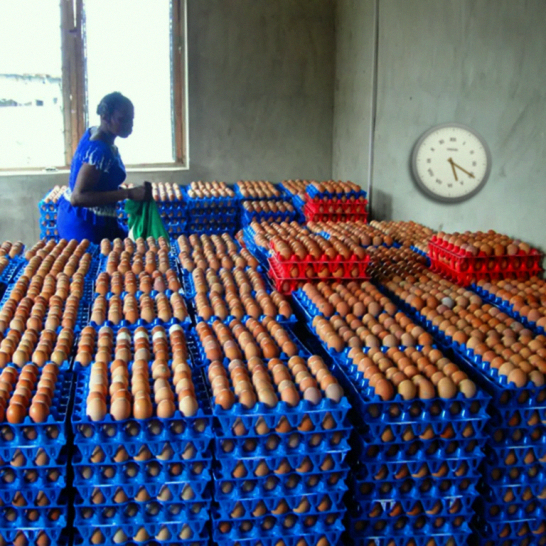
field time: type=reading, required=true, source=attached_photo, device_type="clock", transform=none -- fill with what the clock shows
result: 5:20
